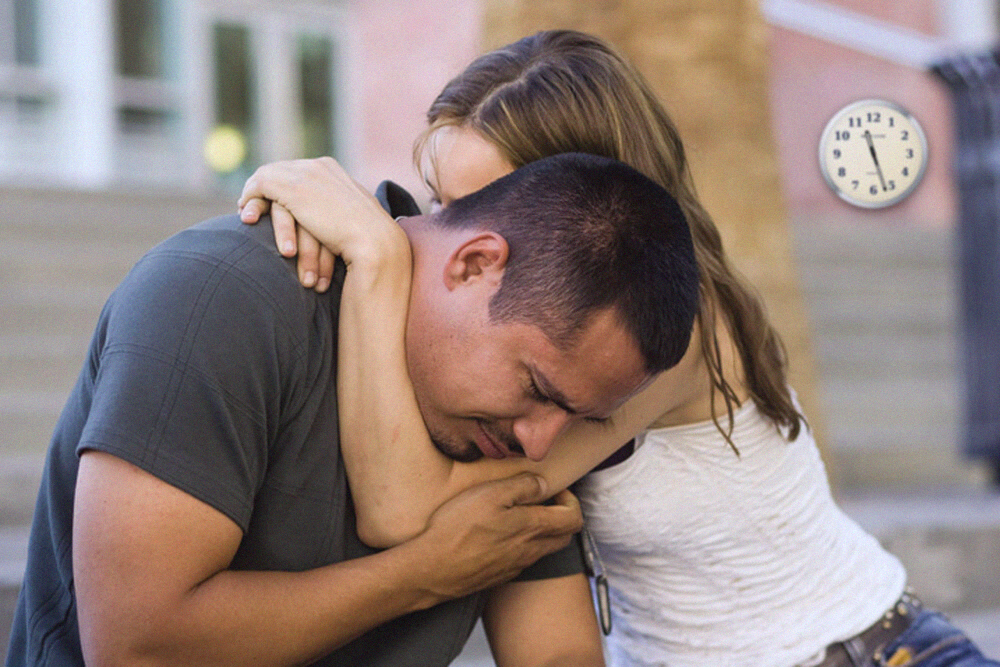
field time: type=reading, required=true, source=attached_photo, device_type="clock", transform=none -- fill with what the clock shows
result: 11:27
